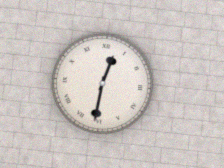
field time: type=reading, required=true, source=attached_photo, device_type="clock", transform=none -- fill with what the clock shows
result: 12:31
